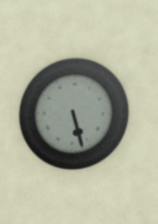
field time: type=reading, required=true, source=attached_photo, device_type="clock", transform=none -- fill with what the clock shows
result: 5:27
